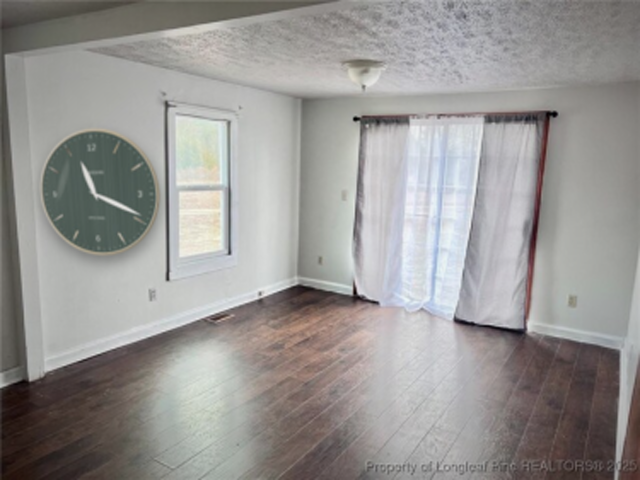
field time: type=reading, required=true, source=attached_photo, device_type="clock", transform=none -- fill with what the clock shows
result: 11:19
